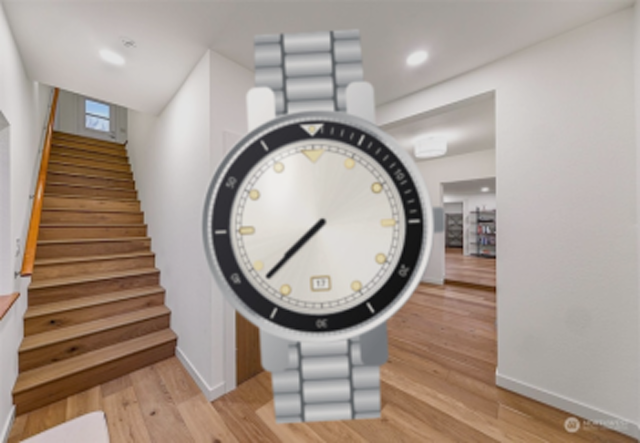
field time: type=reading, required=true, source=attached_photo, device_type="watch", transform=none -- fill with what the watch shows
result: 7:38
